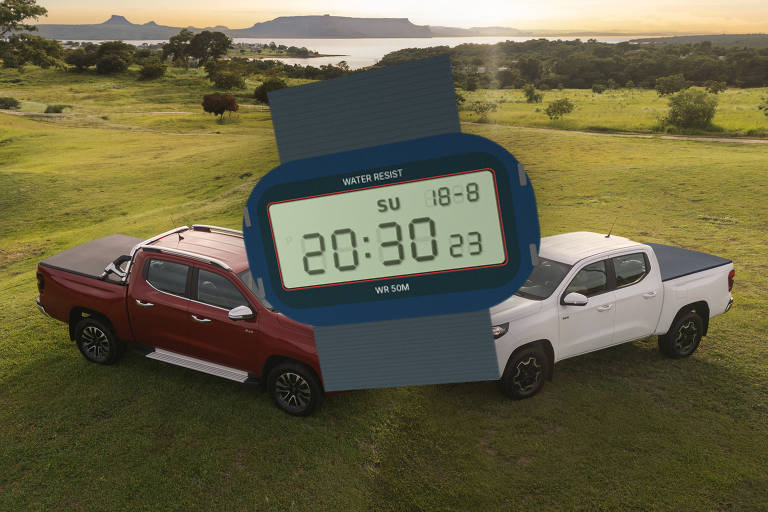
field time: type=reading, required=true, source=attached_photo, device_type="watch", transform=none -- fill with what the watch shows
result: 20:30:23
